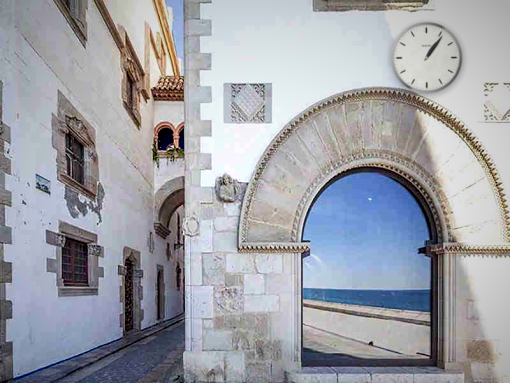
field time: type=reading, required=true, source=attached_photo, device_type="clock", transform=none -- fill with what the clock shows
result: 1:06
